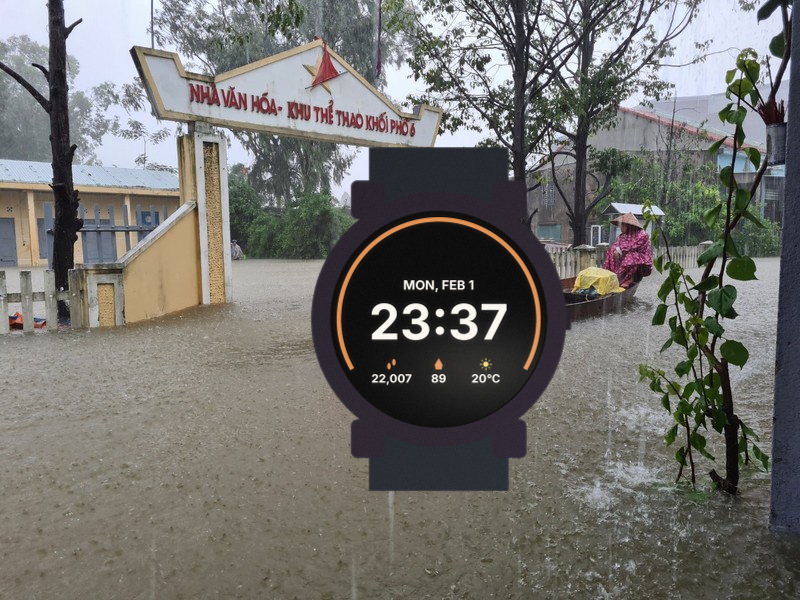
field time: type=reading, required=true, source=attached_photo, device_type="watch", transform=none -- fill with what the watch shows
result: 23:37
